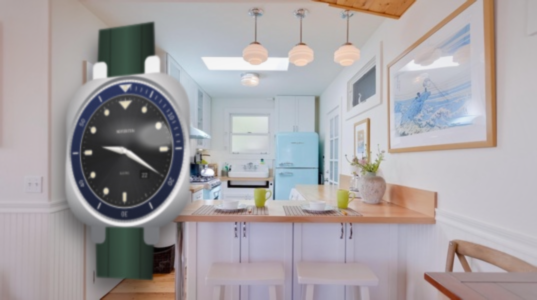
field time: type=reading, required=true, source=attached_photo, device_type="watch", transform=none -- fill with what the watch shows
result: 9:20
